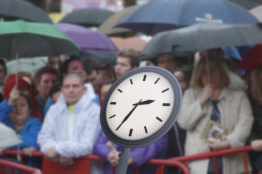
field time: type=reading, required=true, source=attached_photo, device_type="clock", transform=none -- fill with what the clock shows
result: 2:35
